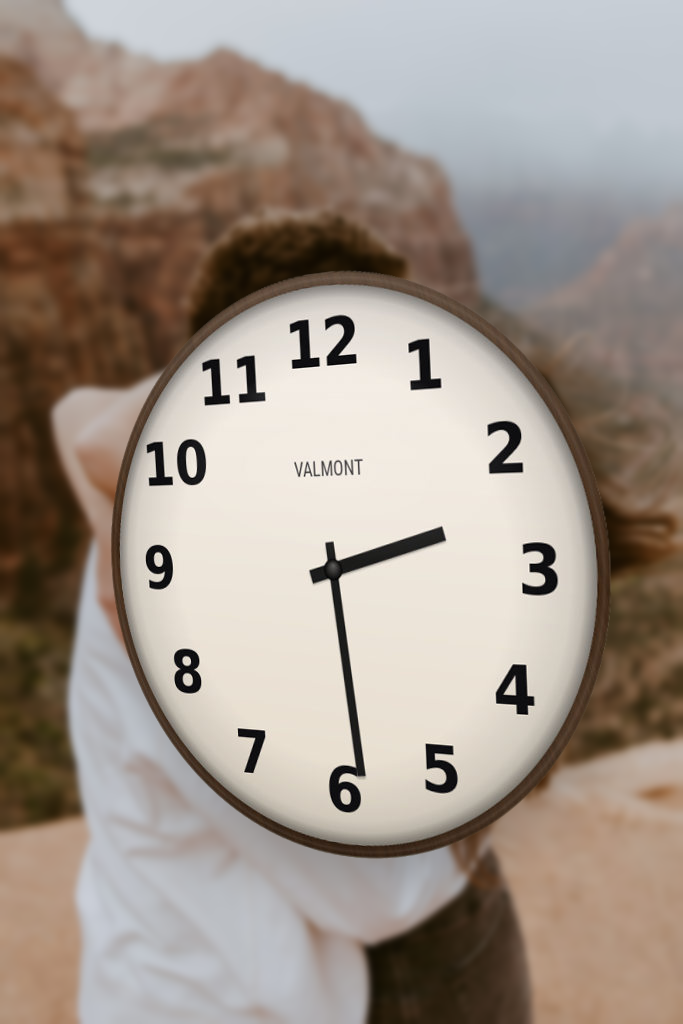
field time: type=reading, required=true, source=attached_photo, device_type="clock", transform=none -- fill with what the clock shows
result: 2:29
